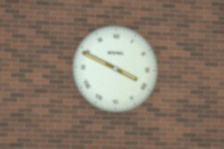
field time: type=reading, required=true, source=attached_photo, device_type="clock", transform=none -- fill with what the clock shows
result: 3:49
